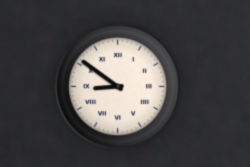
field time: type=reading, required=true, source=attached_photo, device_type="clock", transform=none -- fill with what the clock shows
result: 8:51
